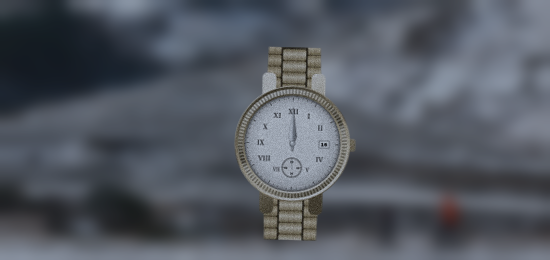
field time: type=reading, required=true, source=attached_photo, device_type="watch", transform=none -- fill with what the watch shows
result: 12:00
